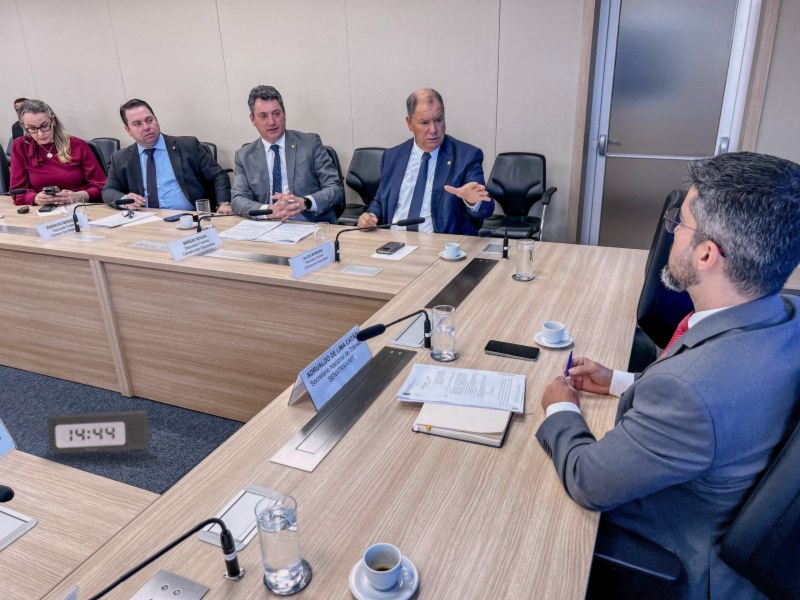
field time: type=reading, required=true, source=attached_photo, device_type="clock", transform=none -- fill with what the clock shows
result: 14:44
